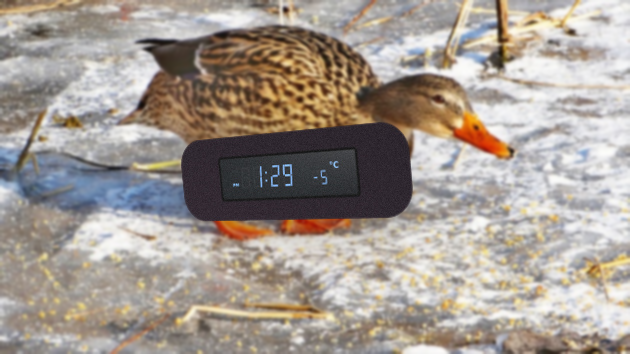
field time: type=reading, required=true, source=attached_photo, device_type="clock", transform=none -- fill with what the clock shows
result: 1:29
